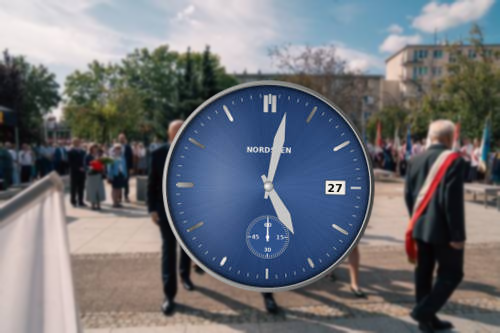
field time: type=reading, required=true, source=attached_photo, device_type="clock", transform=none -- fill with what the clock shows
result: 5:02
